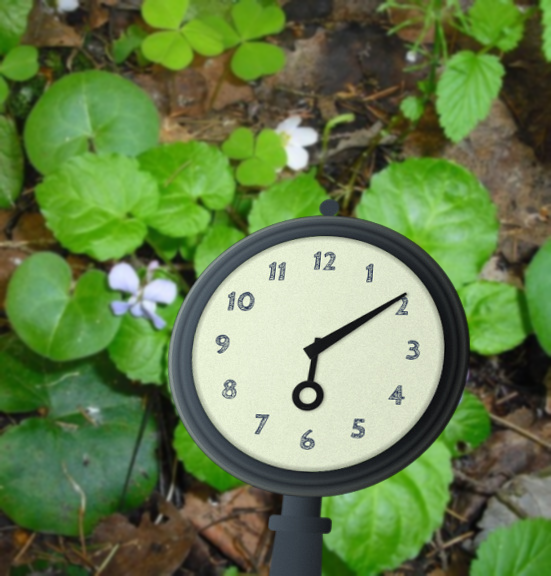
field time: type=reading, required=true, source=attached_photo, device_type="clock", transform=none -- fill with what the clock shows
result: 6:09
